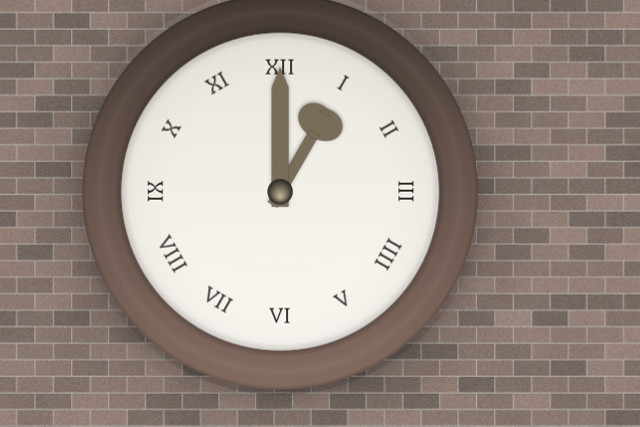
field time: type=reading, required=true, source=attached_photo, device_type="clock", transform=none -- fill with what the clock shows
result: 1:00
